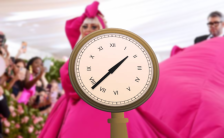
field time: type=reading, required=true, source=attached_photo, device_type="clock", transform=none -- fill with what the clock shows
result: 1:38
